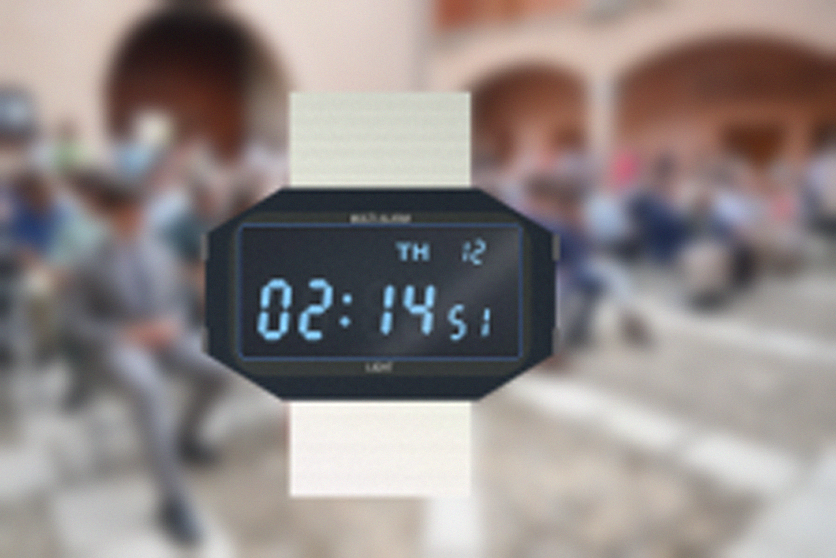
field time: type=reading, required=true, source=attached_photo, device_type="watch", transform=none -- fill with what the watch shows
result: 2:14:51
